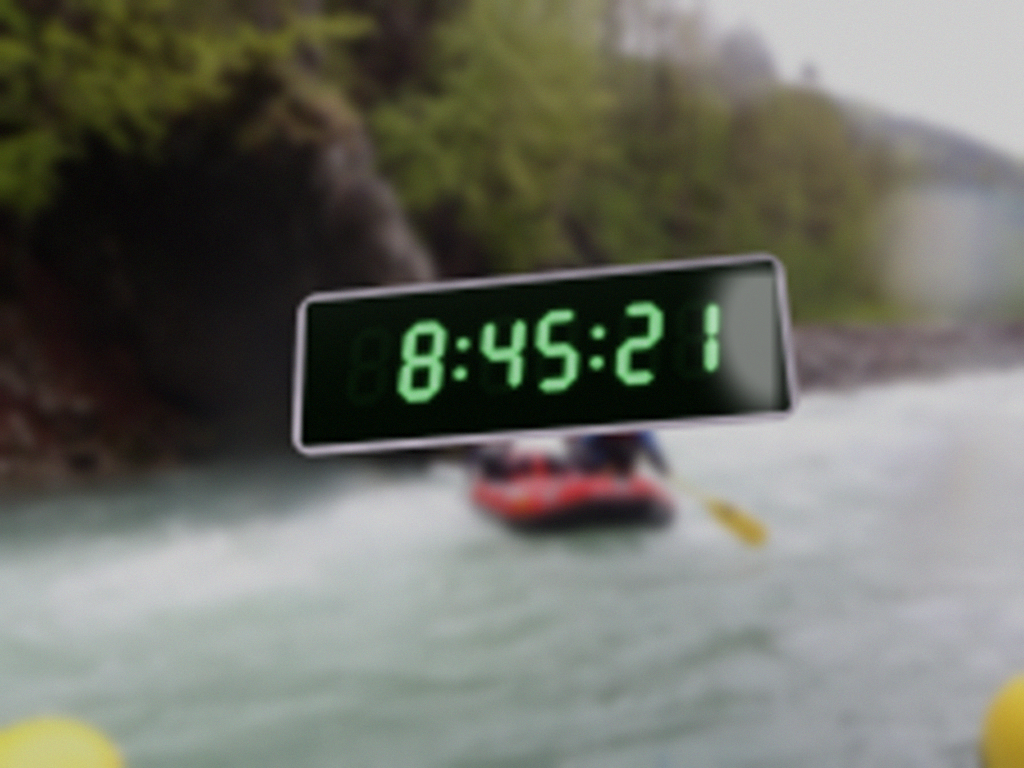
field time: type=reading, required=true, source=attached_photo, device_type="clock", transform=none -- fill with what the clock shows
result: 8:45:21
